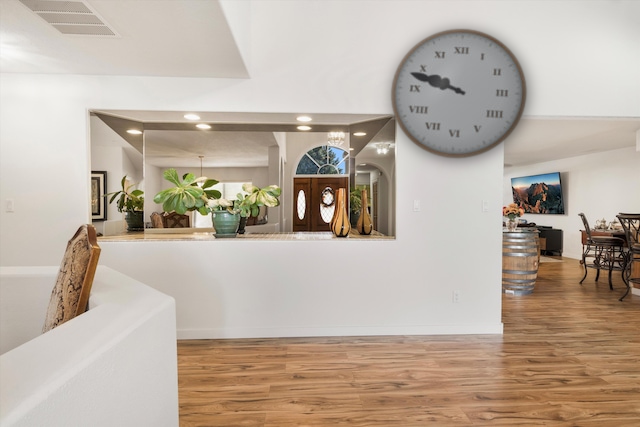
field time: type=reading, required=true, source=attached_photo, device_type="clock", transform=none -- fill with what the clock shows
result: 9:48
